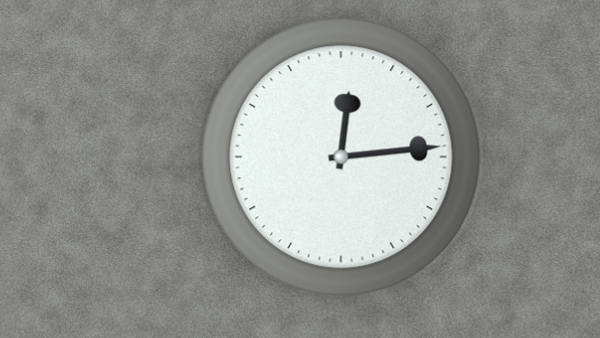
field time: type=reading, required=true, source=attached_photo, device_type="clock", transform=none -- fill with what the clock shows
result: 12:14
